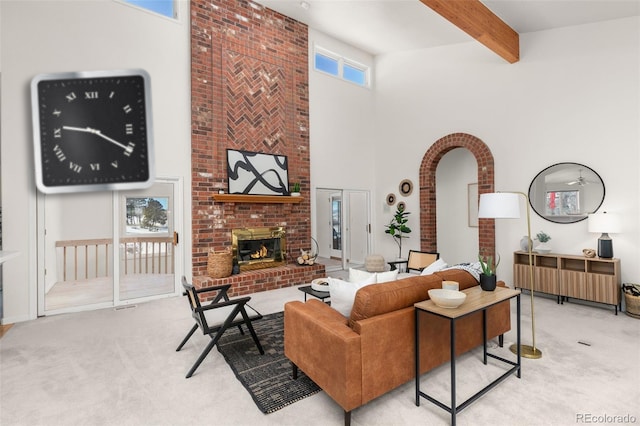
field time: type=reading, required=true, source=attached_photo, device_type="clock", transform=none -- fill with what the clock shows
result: 9:20
